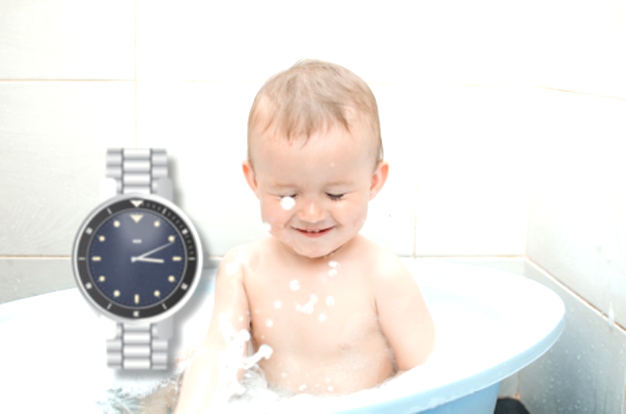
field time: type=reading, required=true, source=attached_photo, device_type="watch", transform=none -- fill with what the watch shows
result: 3:11
